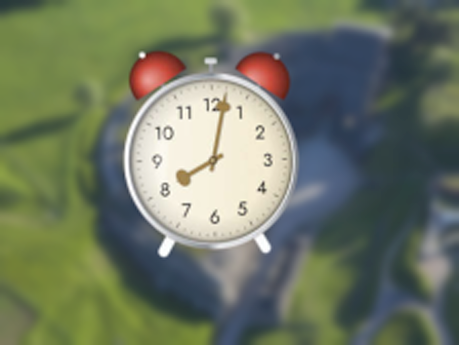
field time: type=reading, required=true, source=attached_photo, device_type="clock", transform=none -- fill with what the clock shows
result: 8:02
